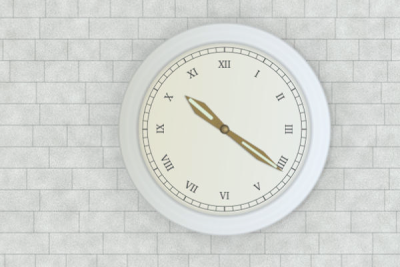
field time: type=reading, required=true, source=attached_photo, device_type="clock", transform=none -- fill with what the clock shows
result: 10:21
